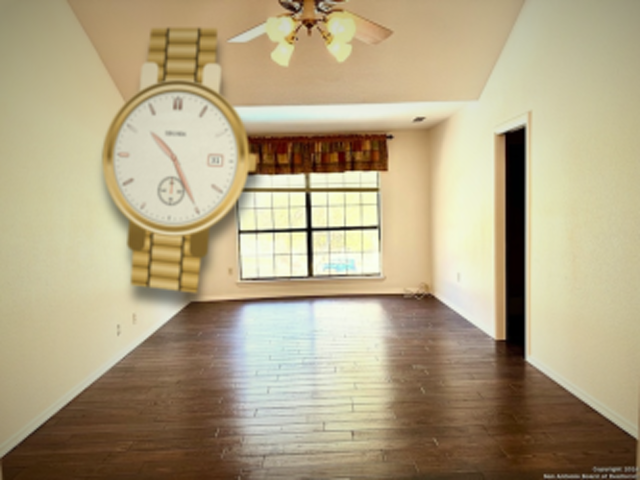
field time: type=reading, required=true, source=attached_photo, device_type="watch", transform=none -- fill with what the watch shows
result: 10:25
